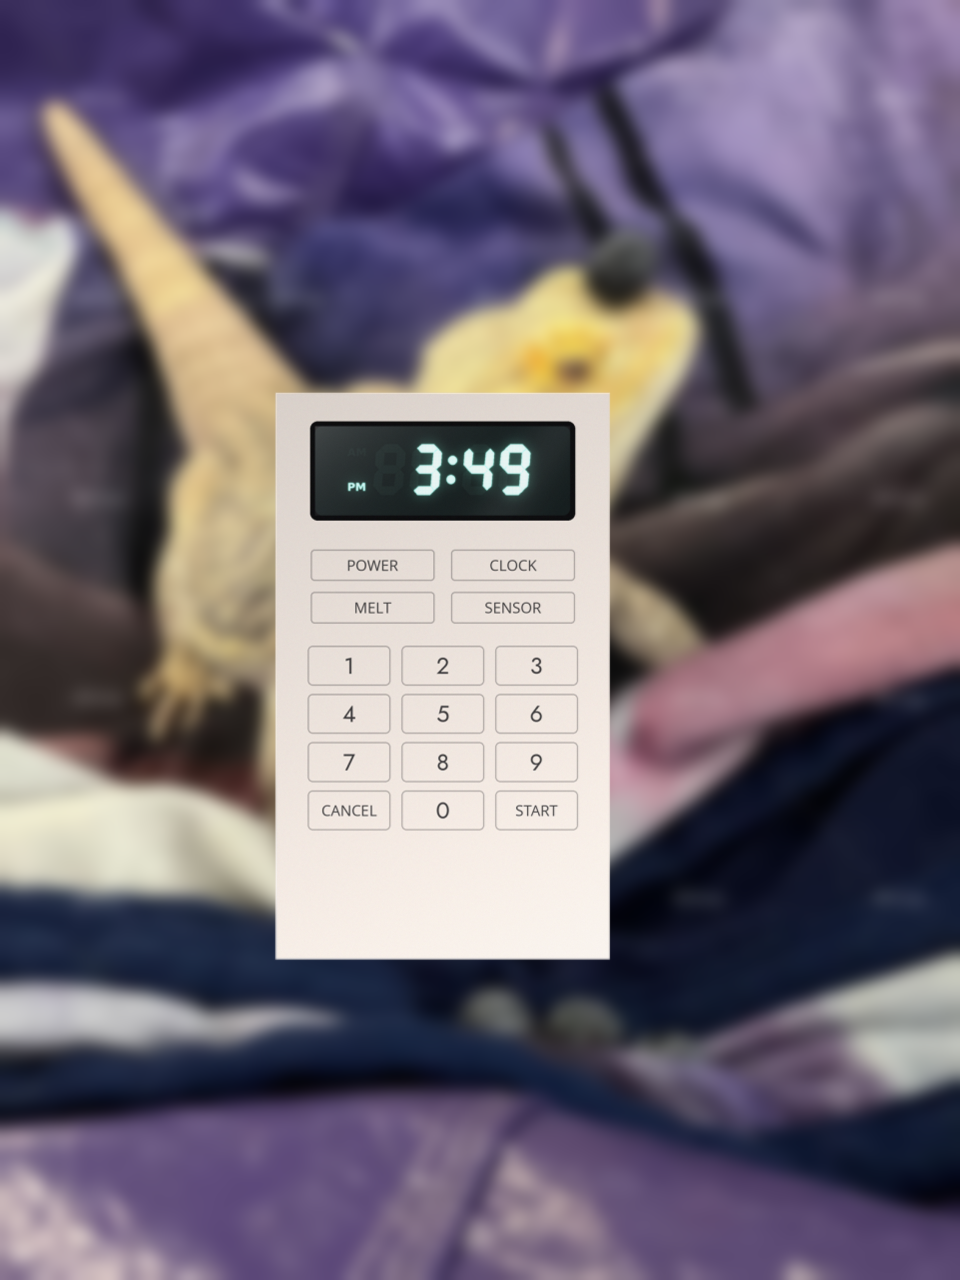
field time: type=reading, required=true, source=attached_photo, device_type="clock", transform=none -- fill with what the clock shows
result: 3:49
